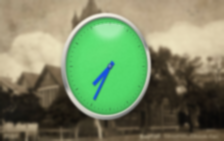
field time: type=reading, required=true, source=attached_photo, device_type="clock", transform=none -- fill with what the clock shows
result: 7:35
